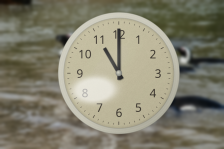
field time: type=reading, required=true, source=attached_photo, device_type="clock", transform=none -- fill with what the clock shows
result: 11:00
